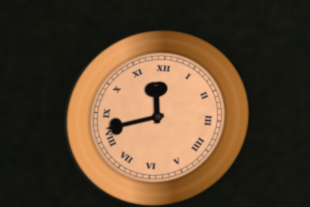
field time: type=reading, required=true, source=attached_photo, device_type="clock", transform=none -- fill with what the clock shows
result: 11:42
